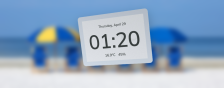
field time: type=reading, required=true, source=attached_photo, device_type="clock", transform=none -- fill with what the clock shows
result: 1:20
